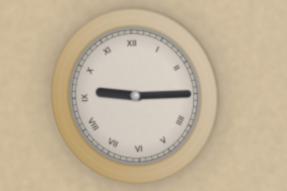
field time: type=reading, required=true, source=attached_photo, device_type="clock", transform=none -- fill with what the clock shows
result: 9:15
